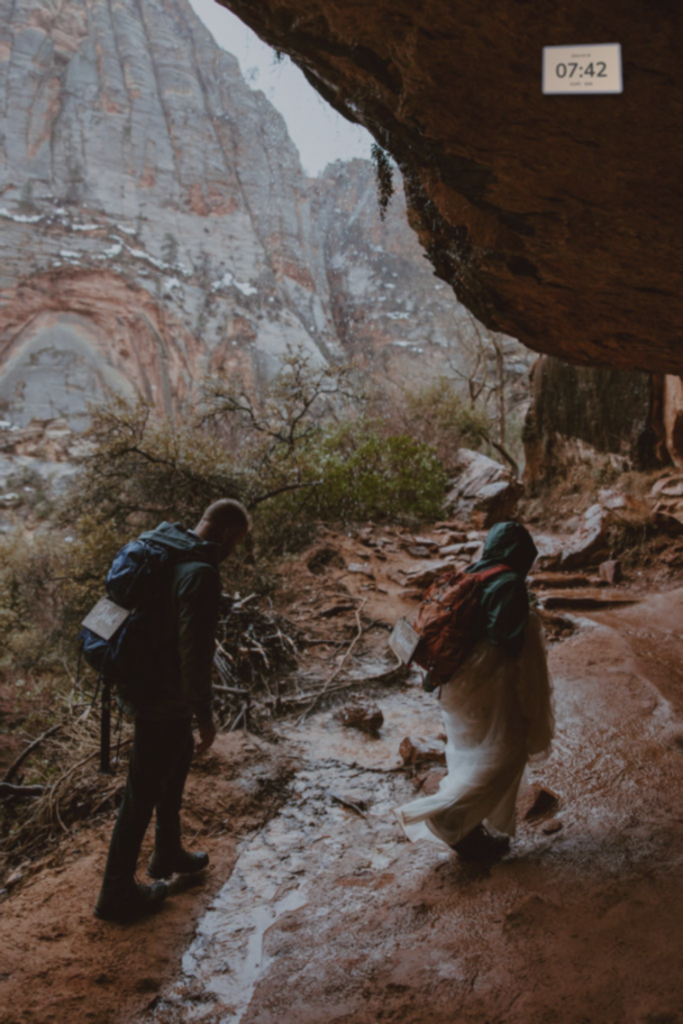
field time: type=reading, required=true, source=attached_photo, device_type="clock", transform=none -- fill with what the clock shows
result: 7:42
